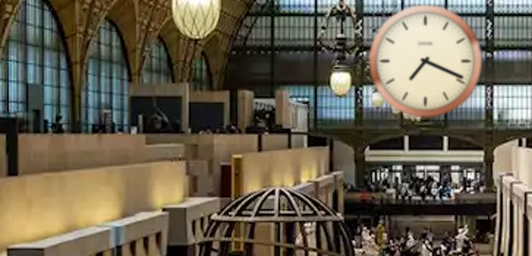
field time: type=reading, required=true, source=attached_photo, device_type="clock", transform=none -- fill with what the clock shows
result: 7:19
